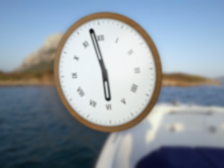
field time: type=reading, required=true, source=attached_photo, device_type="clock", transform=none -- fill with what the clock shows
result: 5:58
